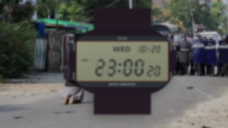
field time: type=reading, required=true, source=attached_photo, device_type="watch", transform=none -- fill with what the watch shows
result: 23:00:20
